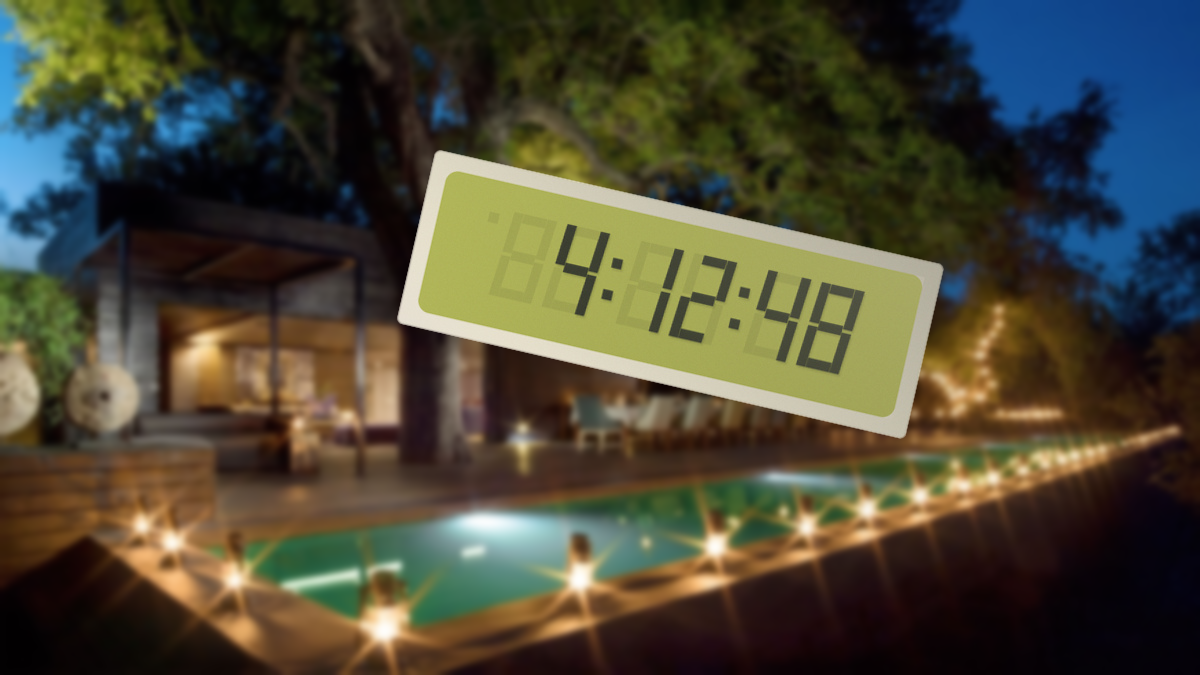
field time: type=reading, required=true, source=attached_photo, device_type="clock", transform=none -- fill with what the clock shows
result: 4:12:48
